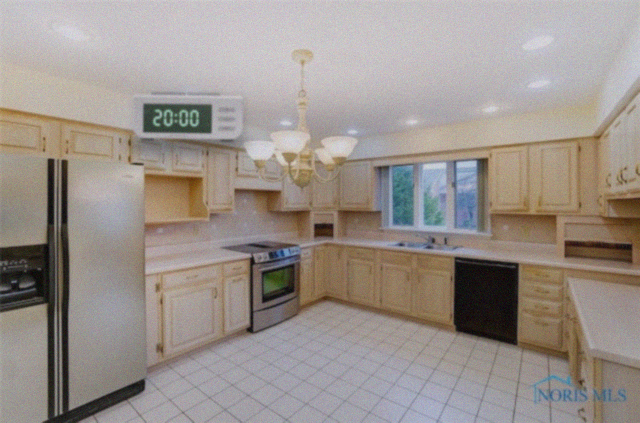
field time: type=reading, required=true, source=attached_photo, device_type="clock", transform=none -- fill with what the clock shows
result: 20:00
